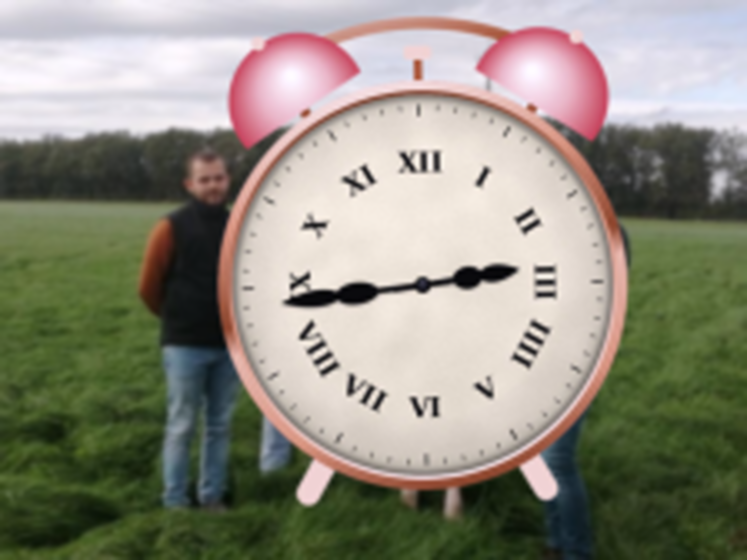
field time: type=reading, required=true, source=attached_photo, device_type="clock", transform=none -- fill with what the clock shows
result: 2:44
